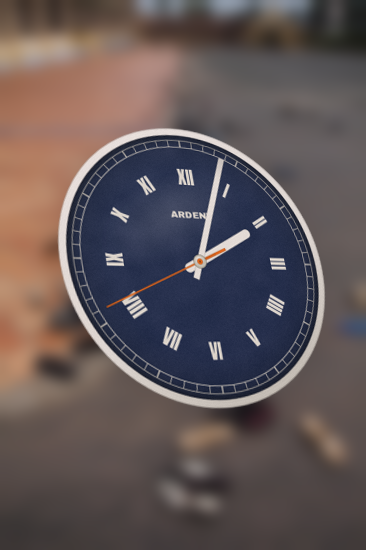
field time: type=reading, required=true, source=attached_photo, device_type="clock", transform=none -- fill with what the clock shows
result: 2:03:41
